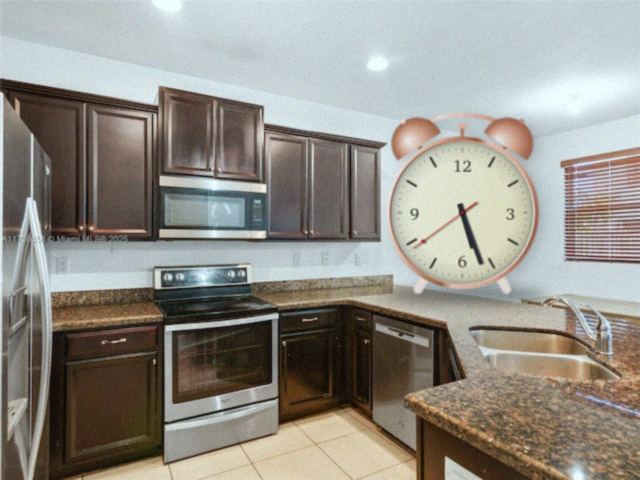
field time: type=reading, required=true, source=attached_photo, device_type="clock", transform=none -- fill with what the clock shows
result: 5:26:39
